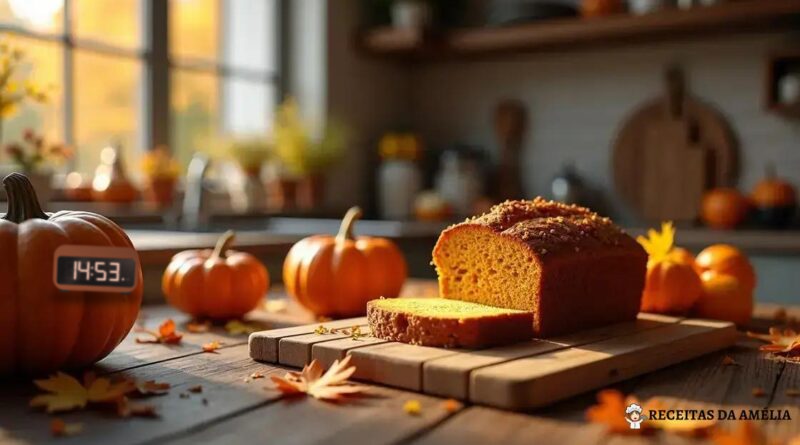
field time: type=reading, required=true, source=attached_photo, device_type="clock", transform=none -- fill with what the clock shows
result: 14:53
